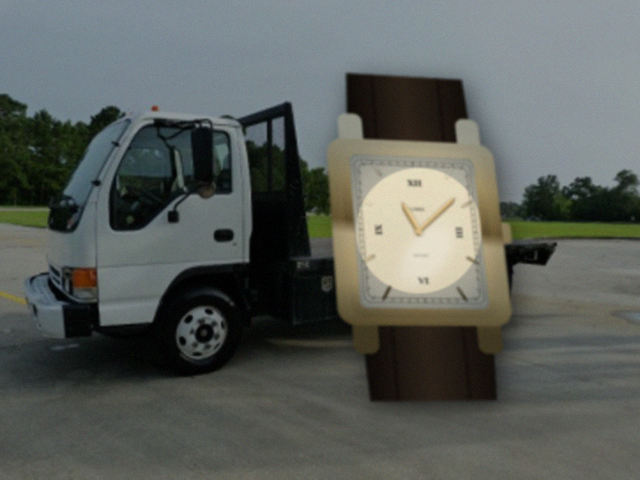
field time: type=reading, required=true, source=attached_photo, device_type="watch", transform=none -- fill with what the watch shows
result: 11:08
